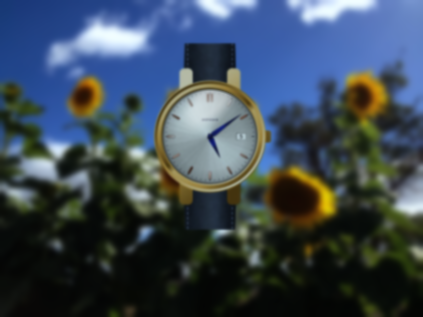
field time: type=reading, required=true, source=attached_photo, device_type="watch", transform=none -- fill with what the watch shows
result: 5:09
